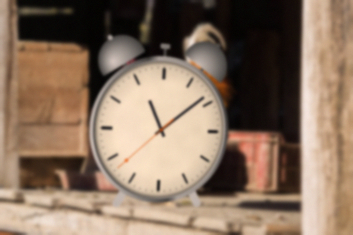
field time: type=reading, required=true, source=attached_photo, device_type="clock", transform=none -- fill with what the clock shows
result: 11:08:38
